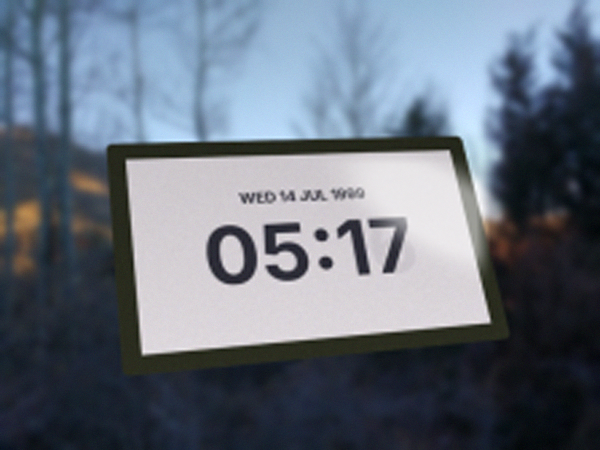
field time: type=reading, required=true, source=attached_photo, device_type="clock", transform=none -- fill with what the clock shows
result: 5:17
